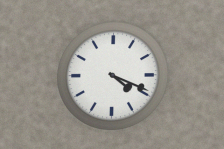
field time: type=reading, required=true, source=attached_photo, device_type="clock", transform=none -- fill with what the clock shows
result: 4:19
